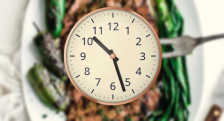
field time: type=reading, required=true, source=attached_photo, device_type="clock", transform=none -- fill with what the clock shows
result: 10:27
